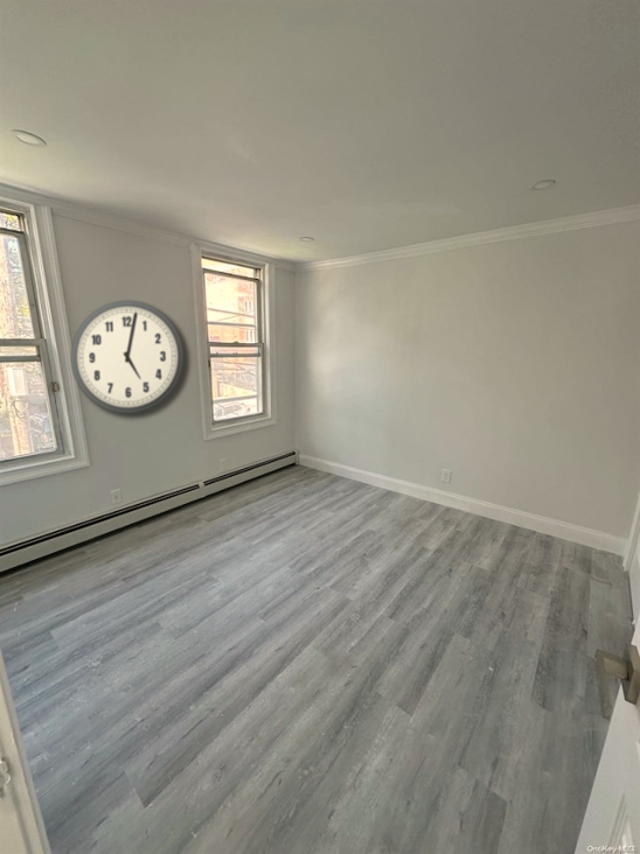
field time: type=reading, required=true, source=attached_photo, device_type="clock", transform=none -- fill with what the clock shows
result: 5:02
